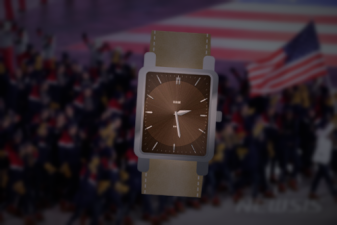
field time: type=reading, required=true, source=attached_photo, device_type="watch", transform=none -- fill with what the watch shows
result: 2:28
